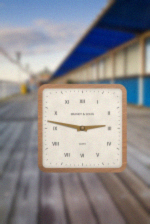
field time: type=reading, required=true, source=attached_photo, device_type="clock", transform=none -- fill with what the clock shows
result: 2:47
